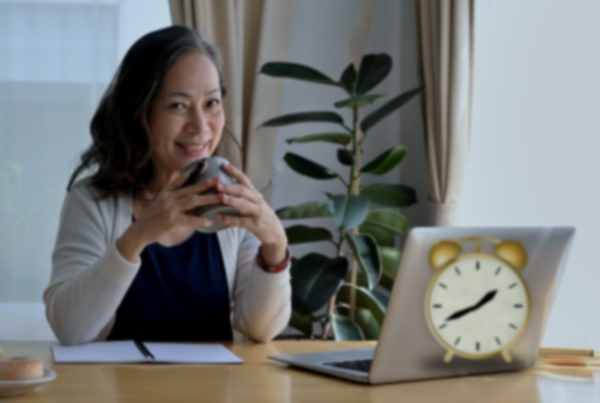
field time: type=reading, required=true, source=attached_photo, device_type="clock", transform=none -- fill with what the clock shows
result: 1:41
